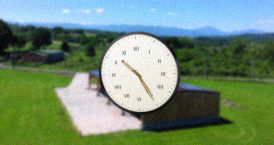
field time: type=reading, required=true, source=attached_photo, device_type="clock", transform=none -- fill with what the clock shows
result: 10:25
